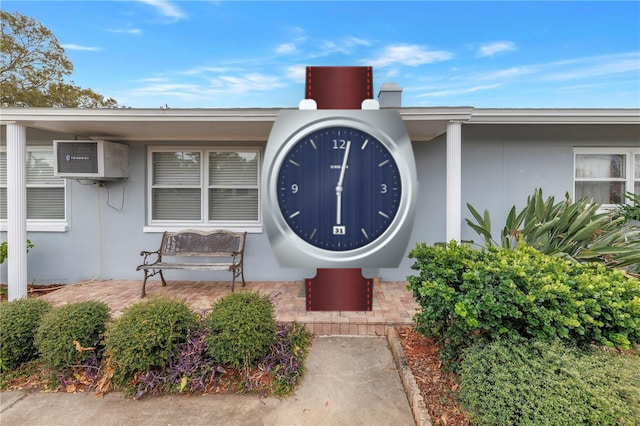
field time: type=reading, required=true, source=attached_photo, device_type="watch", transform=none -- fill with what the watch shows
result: 6:02
